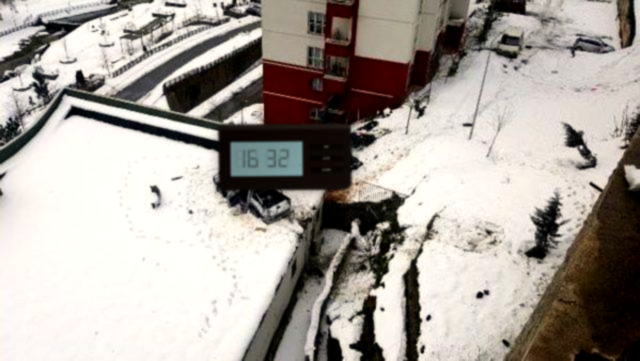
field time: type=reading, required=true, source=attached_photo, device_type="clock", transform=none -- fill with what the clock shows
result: 16:32
